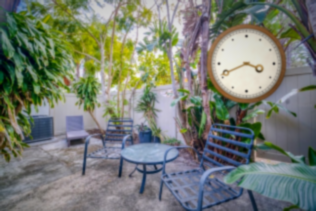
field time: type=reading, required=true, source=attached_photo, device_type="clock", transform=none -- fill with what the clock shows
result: 3:41
